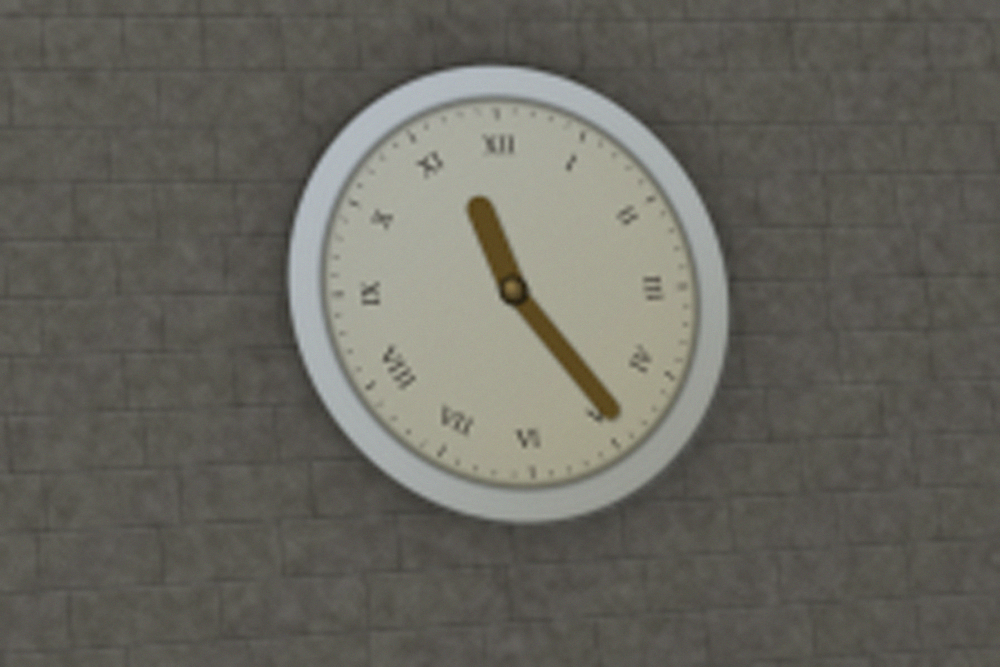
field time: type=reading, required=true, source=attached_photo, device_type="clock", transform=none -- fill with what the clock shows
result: 11:24
